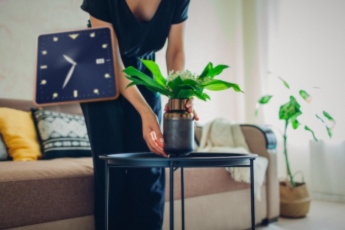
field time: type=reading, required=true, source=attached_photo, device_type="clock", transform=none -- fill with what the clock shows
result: 10:34
